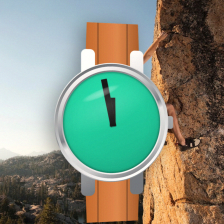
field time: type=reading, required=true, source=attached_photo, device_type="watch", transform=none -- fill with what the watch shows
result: 11:58
